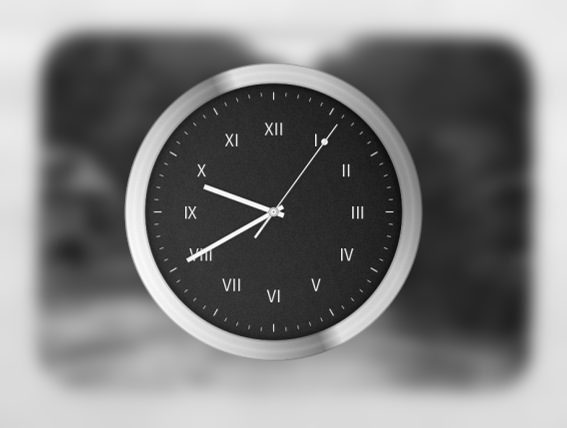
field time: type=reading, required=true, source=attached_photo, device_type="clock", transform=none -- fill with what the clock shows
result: 9:40:06
